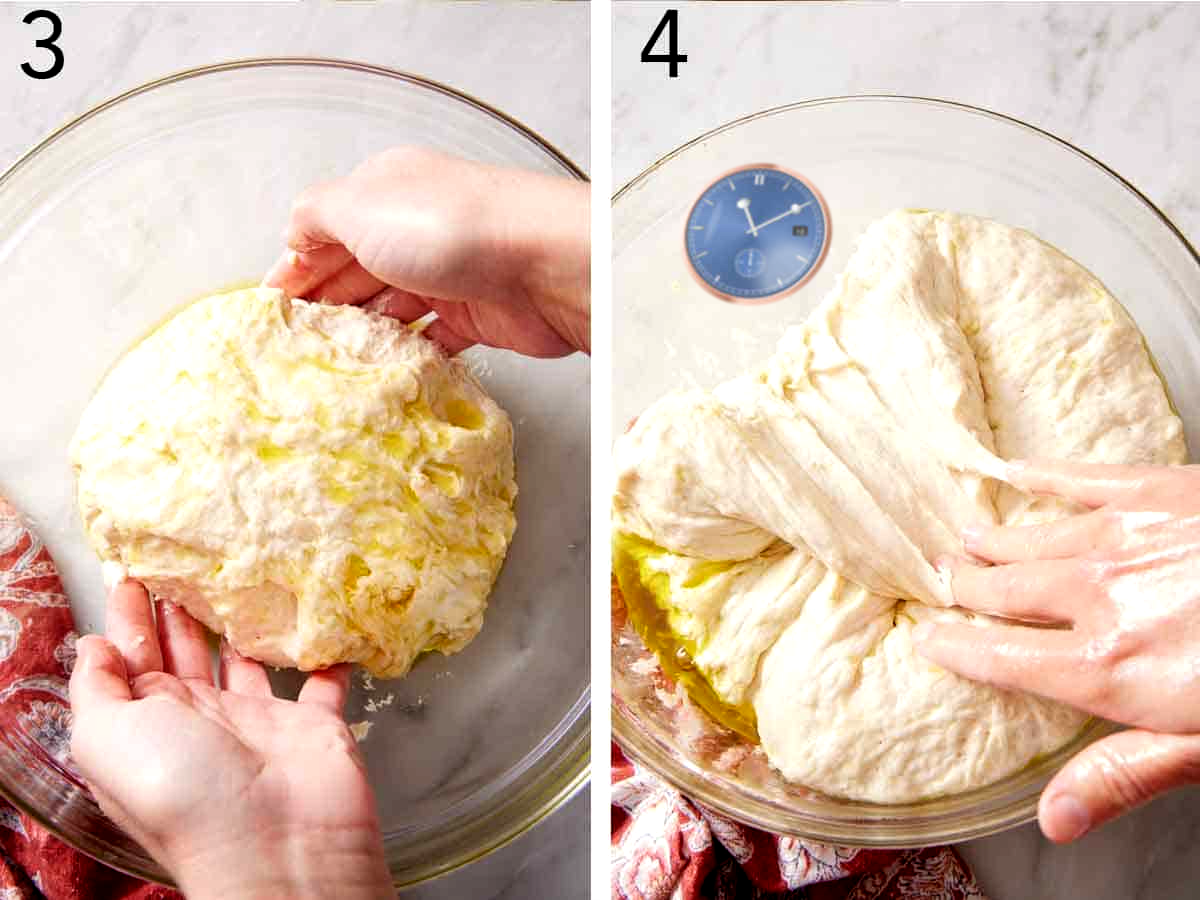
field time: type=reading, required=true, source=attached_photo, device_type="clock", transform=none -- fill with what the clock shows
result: 11:10
